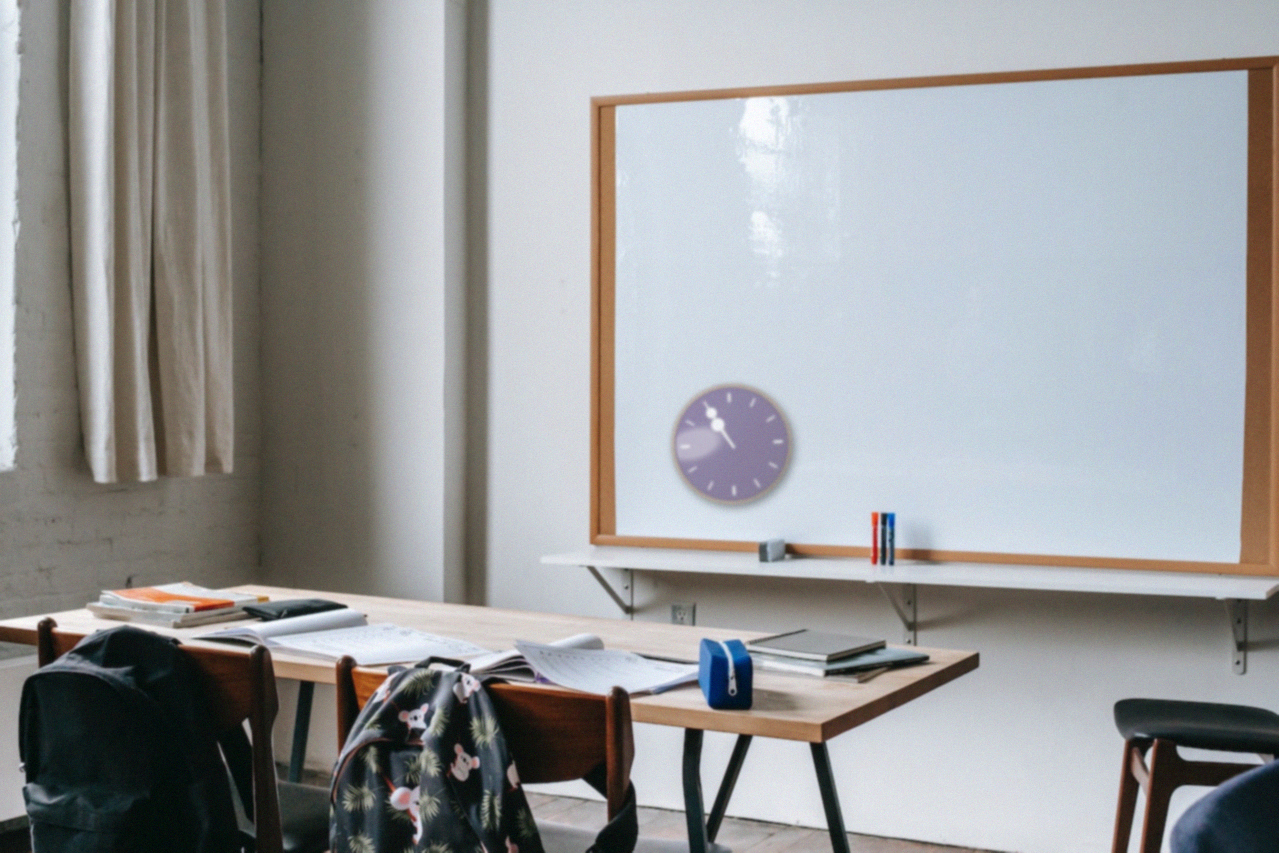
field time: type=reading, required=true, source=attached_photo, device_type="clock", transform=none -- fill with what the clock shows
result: 10:55
